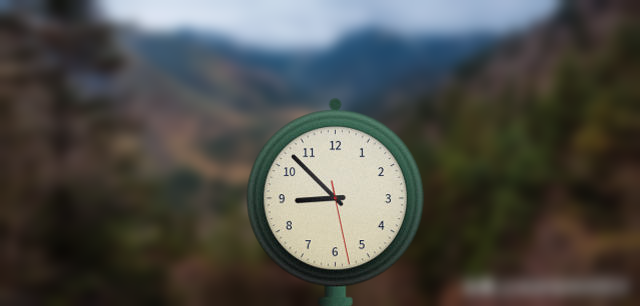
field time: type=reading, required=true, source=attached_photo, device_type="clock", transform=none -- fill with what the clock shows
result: 8:52:28
